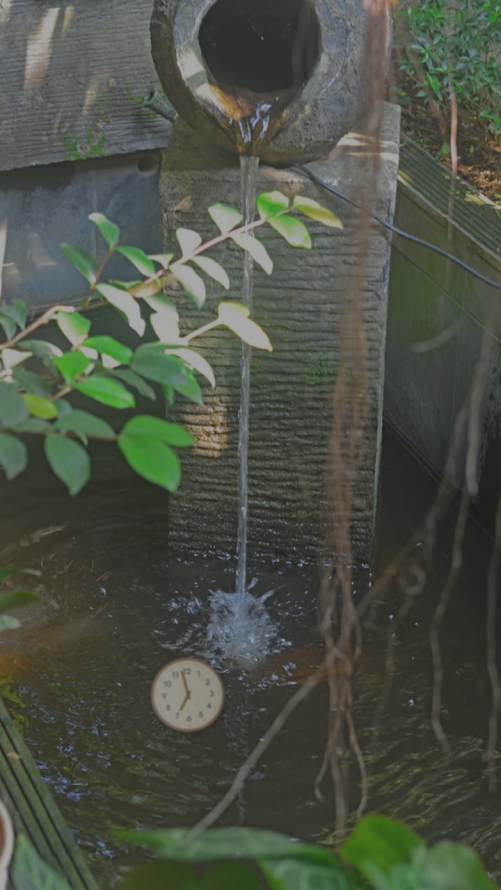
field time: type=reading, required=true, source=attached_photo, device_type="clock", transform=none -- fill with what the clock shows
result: 6:58
